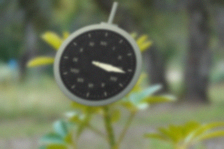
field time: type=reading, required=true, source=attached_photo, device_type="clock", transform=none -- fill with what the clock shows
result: 3:16
